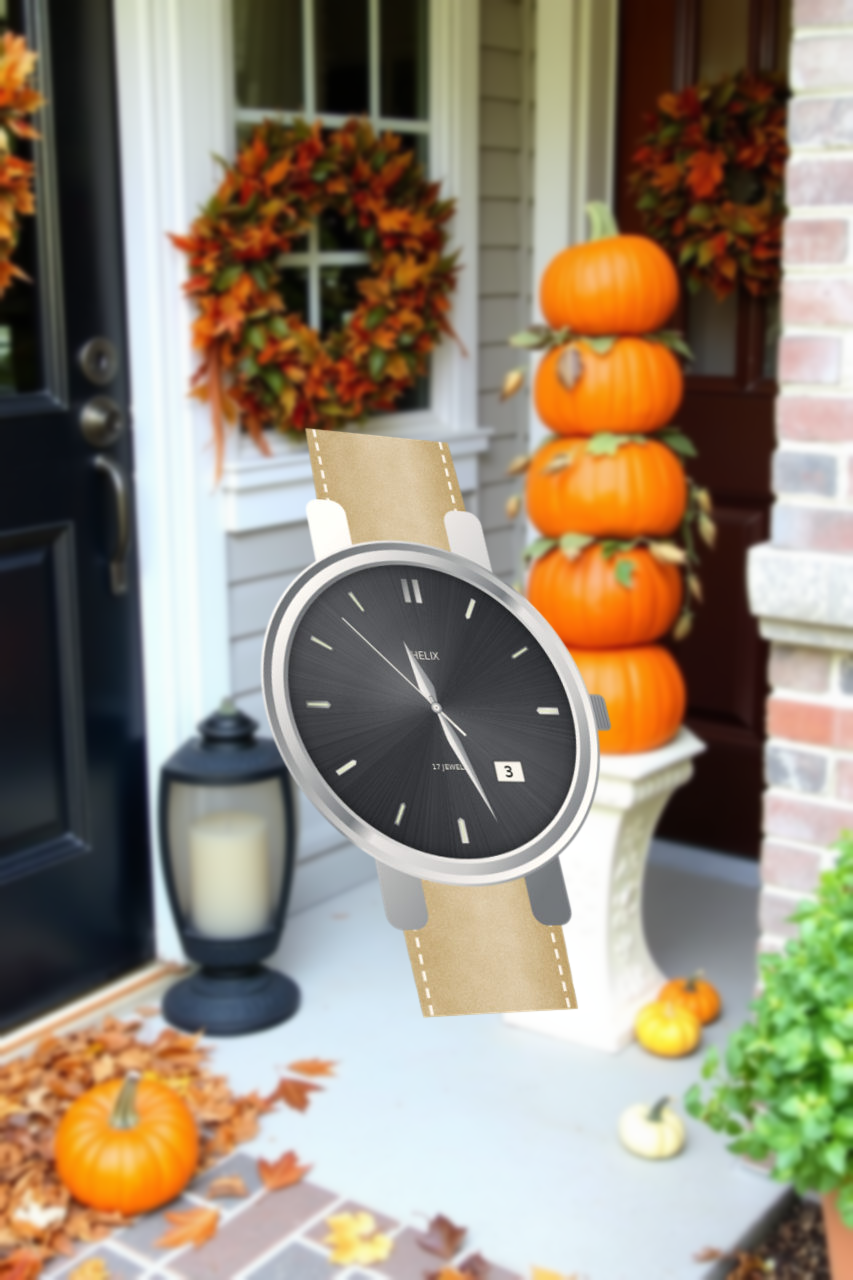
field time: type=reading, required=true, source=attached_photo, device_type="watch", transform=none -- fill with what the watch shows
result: 11:26:53
